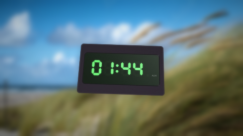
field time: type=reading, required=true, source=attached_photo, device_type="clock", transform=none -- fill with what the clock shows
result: 1:44
